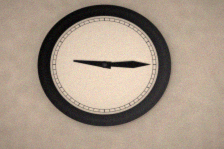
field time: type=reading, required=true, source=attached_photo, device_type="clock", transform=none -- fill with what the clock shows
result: 9:15
